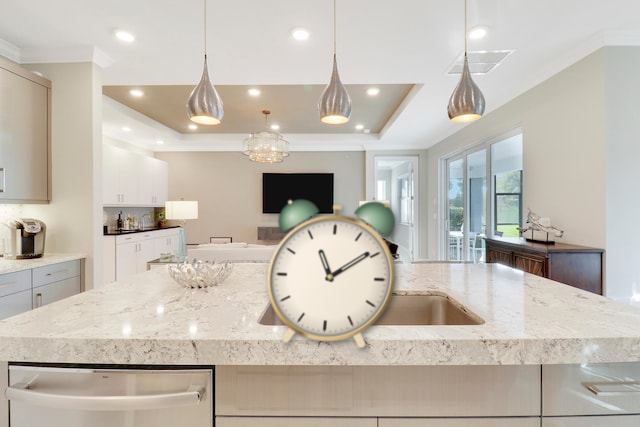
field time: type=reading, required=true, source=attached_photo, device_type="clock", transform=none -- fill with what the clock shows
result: 11:09
